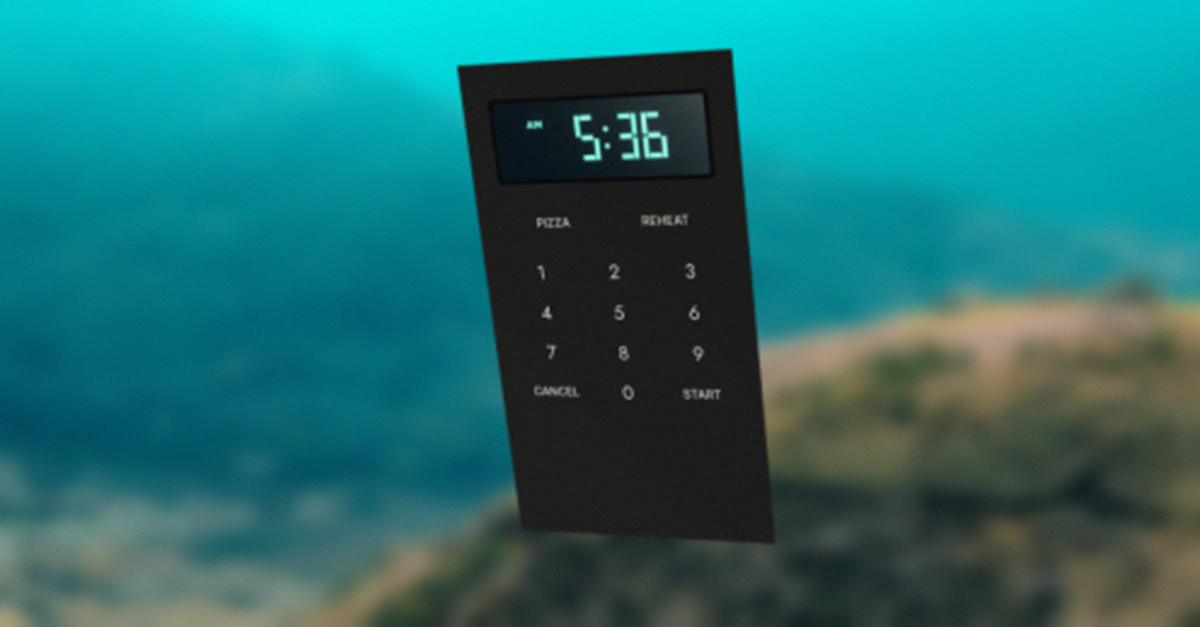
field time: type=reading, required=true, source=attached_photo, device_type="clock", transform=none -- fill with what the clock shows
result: 5:36
